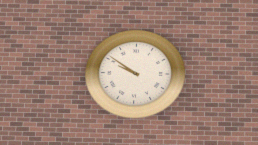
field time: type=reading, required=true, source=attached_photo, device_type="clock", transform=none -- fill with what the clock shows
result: 9:51
